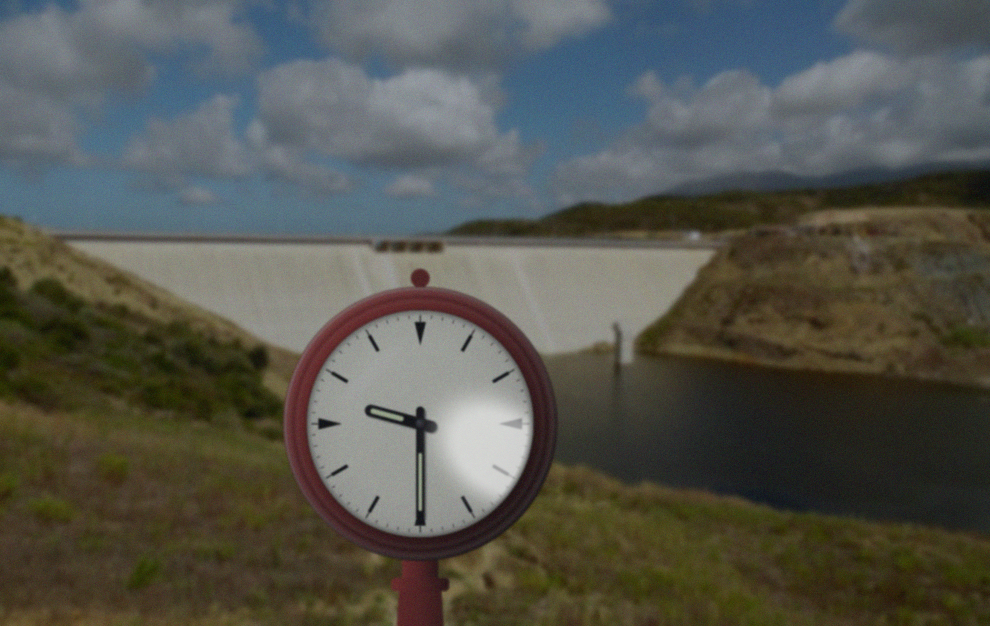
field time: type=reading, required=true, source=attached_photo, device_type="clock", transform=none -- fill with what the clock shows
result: 9:30
